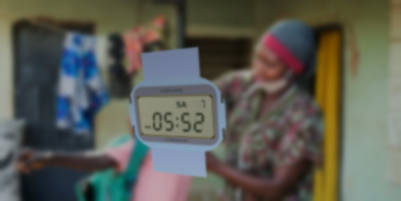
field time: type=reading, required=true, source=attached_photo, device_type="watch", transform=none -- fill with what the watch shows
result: 5:52
